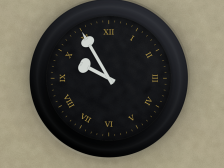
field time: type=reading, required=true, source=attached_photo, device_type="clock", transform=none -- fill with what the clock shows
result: 9:55
